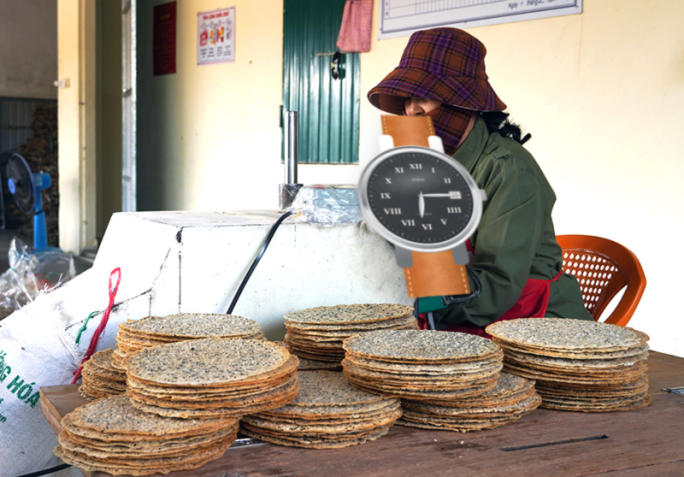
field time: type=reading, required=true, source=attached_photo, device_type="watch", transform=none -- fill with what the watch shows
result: 6:15
